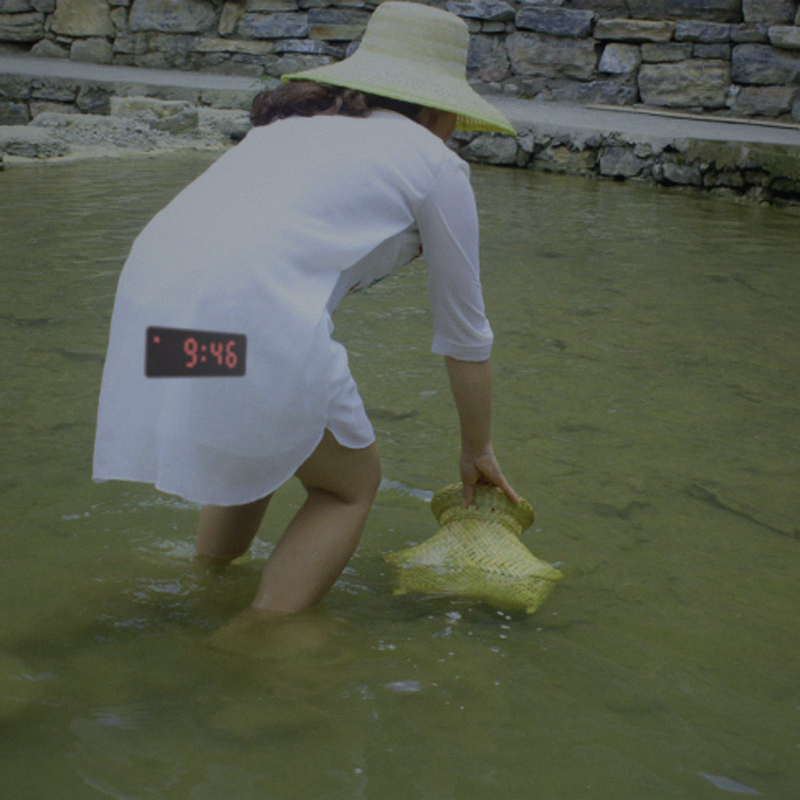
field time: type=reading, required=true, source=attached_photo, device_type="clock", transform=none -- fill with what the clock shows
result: 9:46
